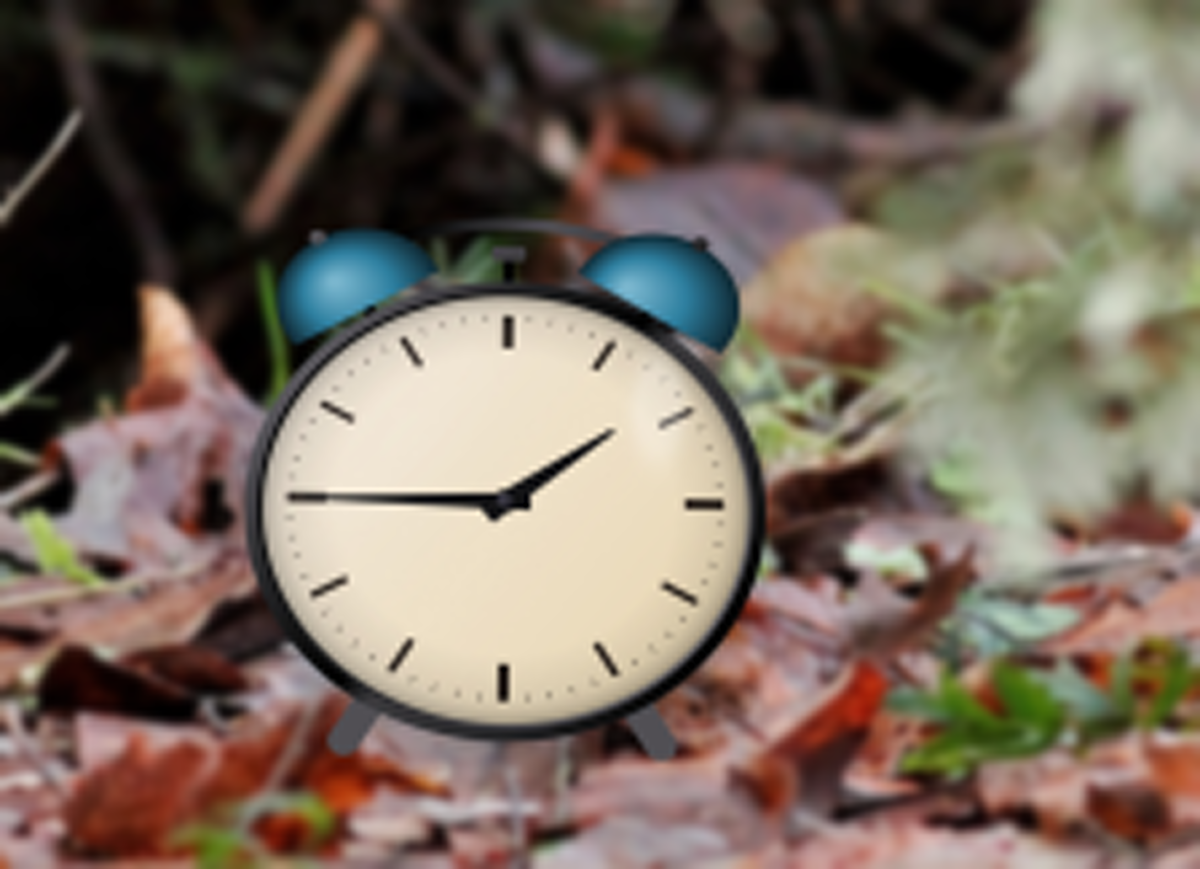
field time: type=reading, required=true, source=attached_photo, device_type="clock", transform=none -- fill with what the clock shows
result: 1:45
